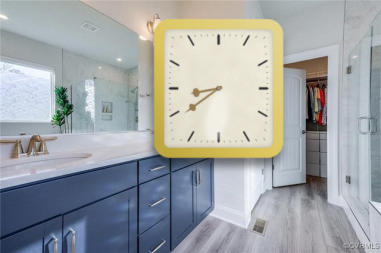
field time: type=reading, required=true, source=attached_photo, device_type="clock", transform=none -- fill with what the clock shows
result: 8:39
